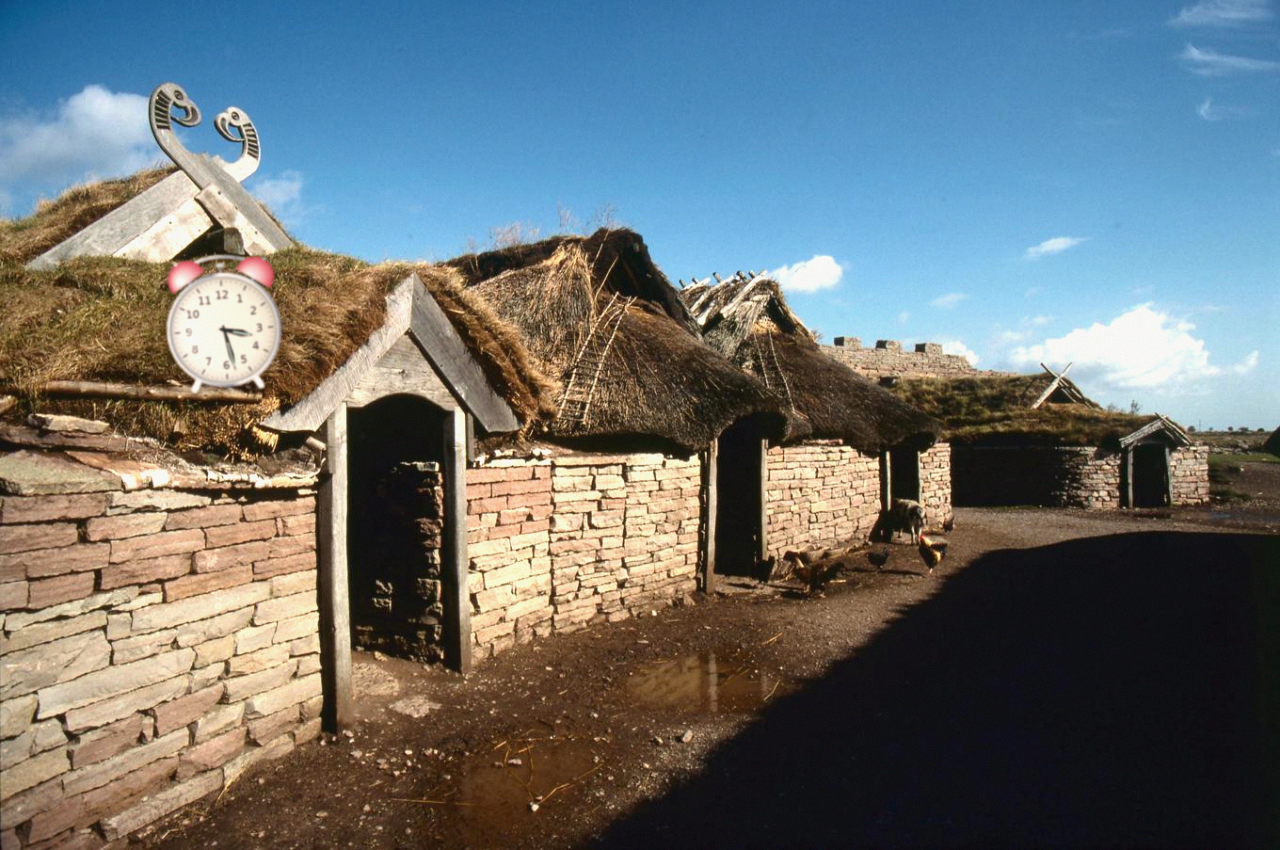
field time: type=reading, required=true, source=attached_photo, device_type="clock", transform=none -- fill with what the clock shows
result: 3:28
